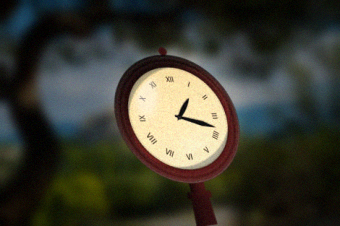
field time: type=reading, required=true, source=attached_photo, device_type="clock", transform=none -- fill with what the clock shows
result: 1:18
